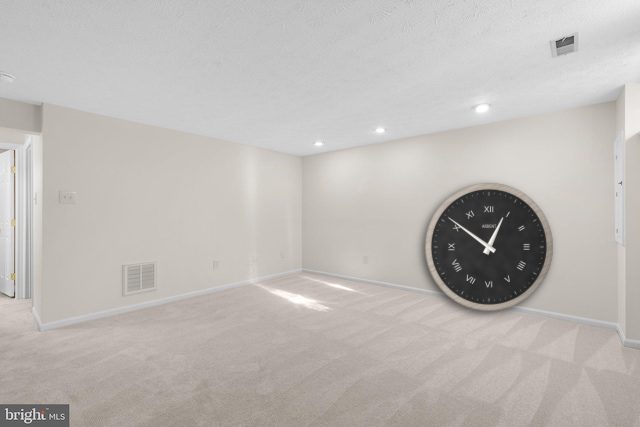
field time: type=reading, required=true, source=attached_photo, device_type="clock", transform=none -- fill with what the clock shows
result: 12:51
